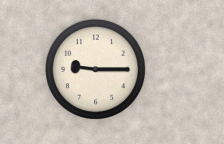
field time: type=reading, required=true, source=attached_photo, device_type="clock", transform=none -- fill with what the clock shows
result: 9:15
